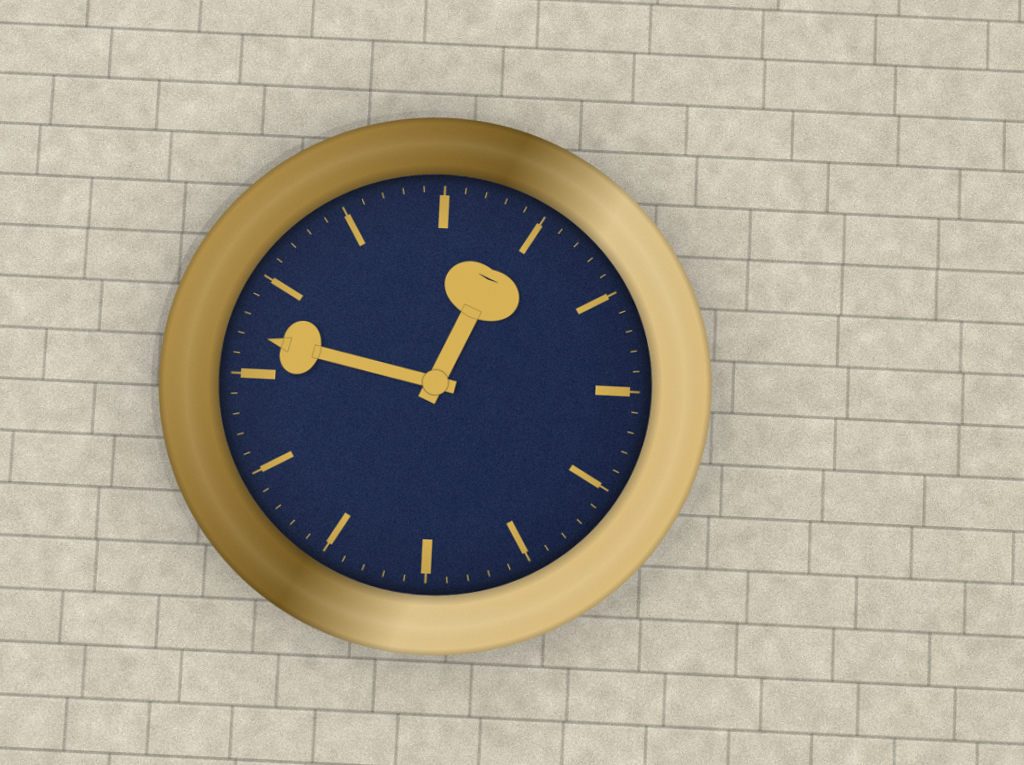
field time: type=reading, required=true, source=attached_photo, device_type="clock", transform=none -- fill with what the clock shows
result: 12:47
